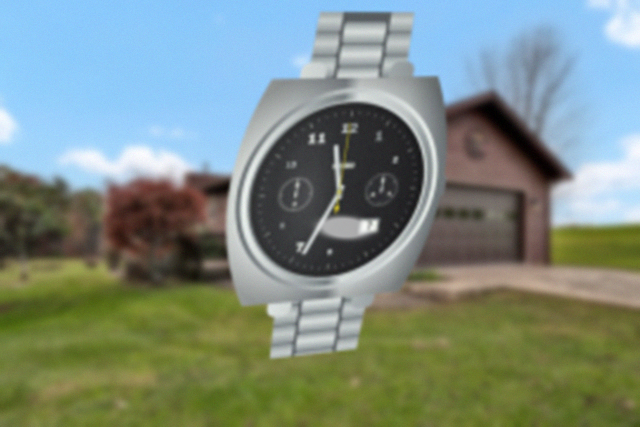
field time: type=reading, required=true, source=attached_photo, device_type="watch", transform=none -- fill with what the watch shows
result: 11:34
